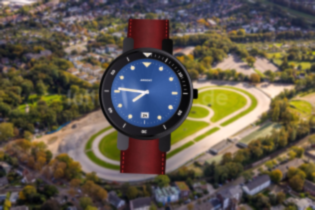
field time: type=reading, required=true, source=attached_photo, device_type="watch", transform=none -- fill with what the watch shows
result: 7:46
